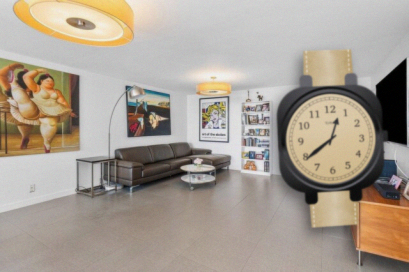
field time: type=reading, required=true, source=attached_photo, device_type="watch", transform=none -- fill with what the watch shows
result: 12:39
